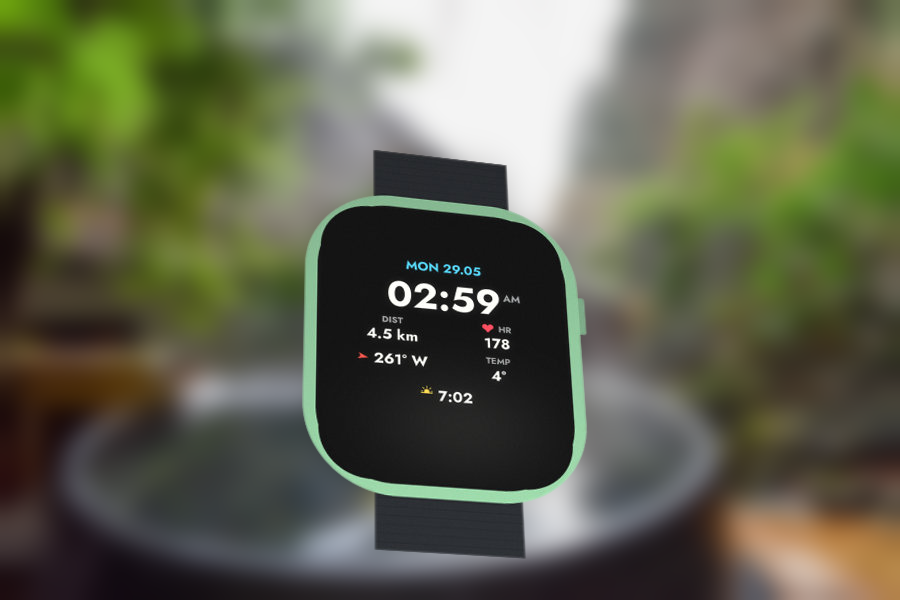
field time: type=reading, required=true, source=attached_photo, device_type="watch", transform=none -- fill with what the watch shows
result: 2:59
